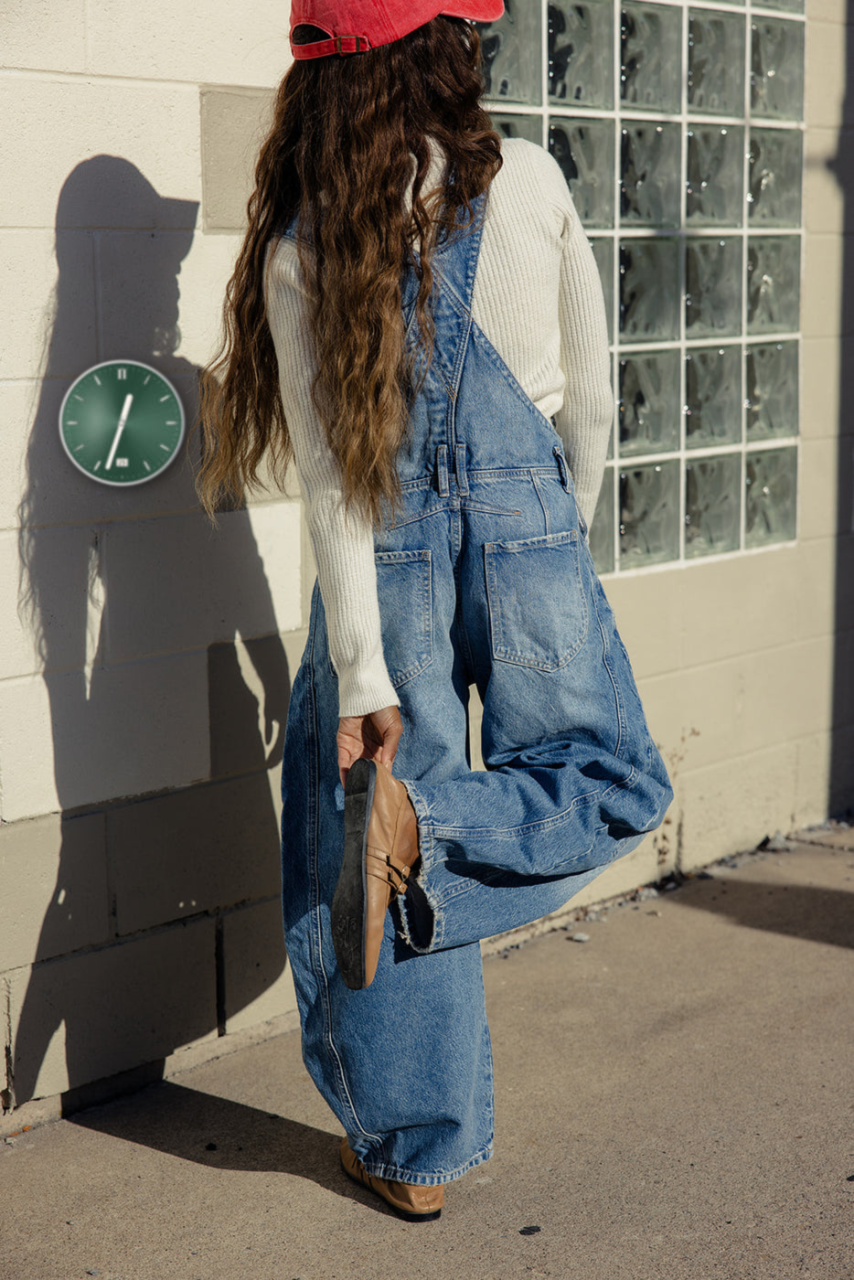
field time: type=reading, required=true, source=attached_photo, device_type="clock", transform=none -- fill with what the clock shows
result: 12:33
